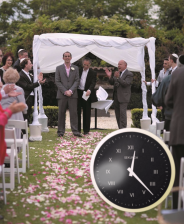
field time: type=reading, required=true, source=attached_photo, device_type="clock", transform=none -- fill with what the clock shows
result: 12:23
